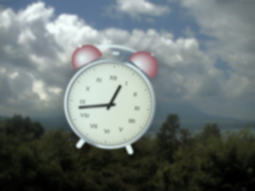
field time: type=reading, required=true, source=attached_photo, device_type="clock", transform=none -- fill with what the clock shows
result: 12:43
